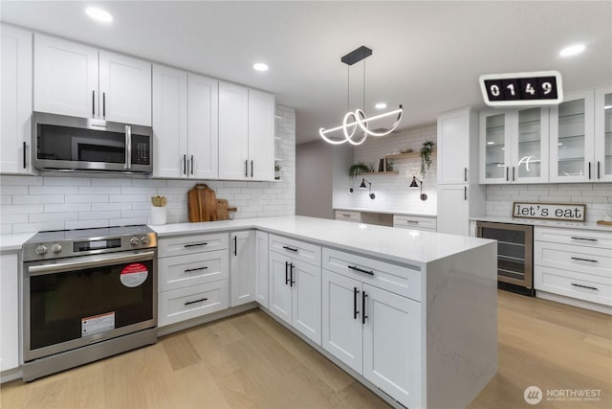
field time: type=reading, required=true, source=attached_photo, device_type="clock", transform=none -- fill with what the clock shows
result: 1:49
